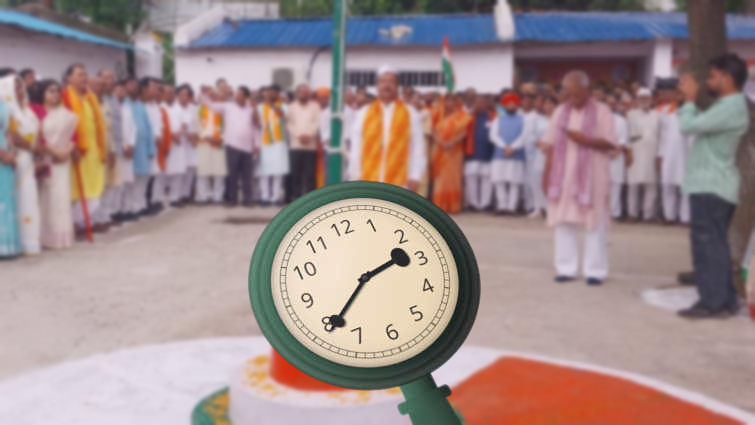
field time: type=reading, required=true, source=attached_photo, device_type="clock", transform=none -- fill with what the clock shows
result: 2:39
